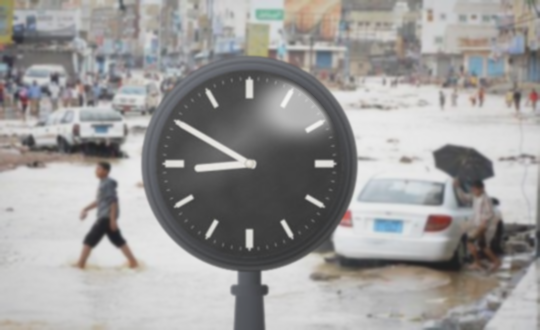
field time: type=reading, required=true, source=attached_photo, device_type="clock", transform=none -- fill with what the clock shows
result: 8:50
